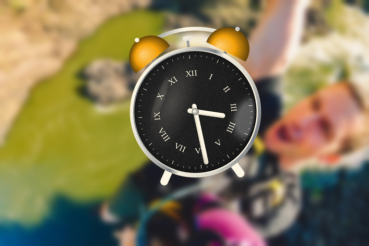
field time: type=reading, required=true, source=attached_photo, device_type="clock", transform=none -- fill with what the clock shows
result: 3:29
